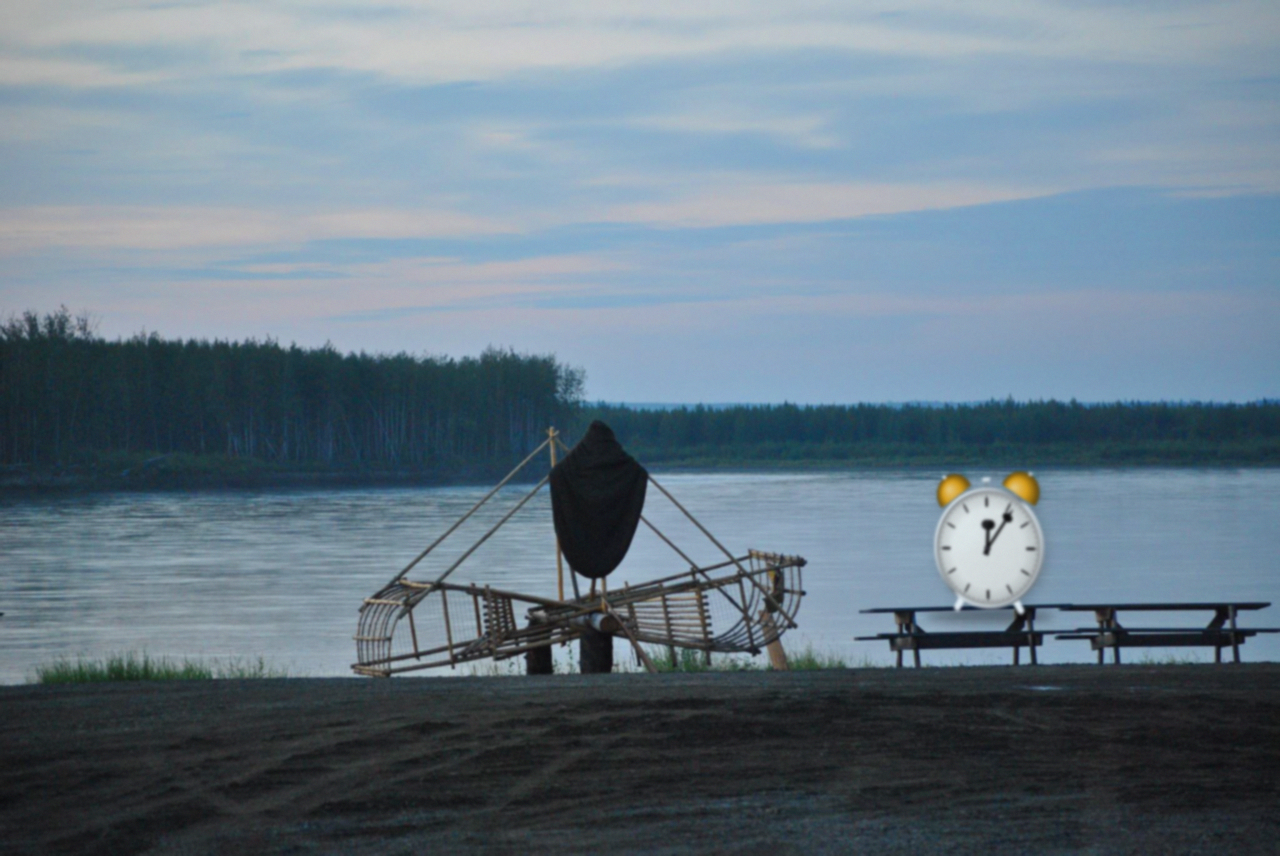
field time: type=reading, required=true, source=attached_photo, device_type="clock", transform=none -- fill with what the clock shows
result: 12:06
